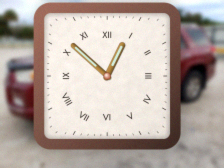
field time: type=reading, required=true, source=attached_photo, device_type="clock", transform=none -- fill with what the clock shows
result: 12:52
